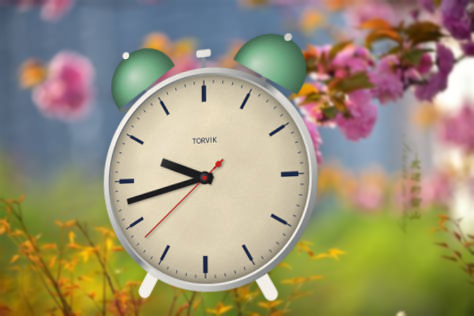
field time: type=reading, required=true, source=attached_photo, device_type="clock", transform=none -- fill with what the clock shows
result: 9:42:38
